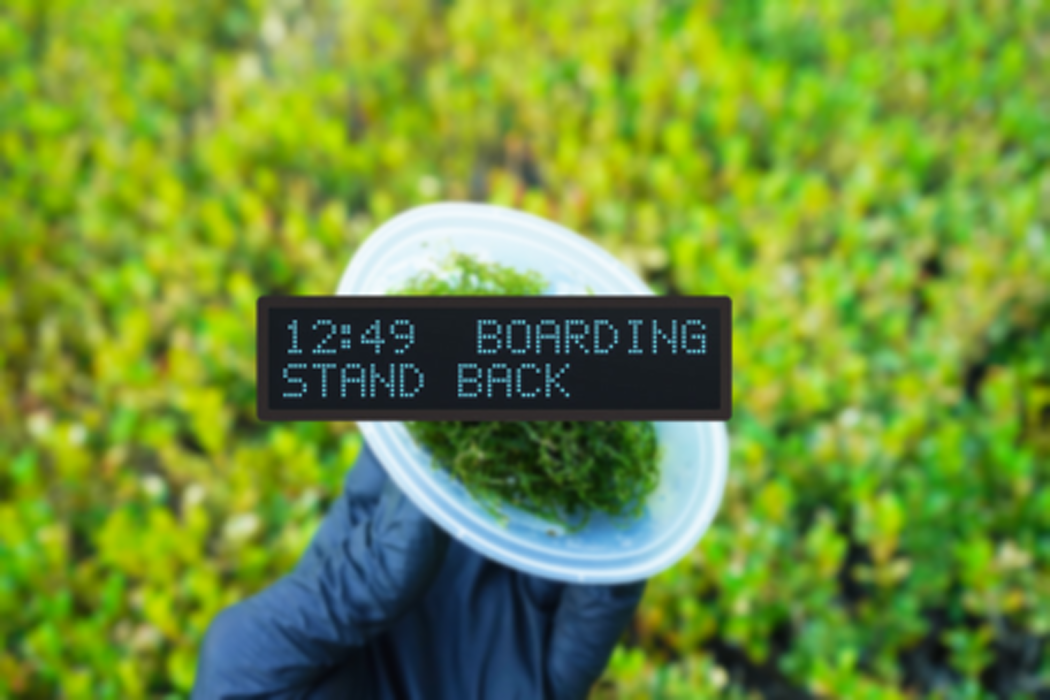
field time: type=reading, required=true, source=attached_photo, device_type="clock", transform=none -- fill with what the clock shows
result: 12:49
